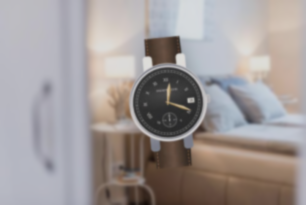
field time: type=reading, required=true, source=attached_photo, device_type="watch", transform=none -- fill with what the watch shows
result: 12:19
